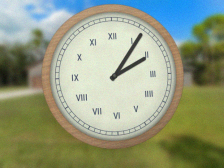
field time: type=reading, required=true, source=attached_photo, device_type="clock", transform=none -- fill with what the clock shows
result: 2:06
